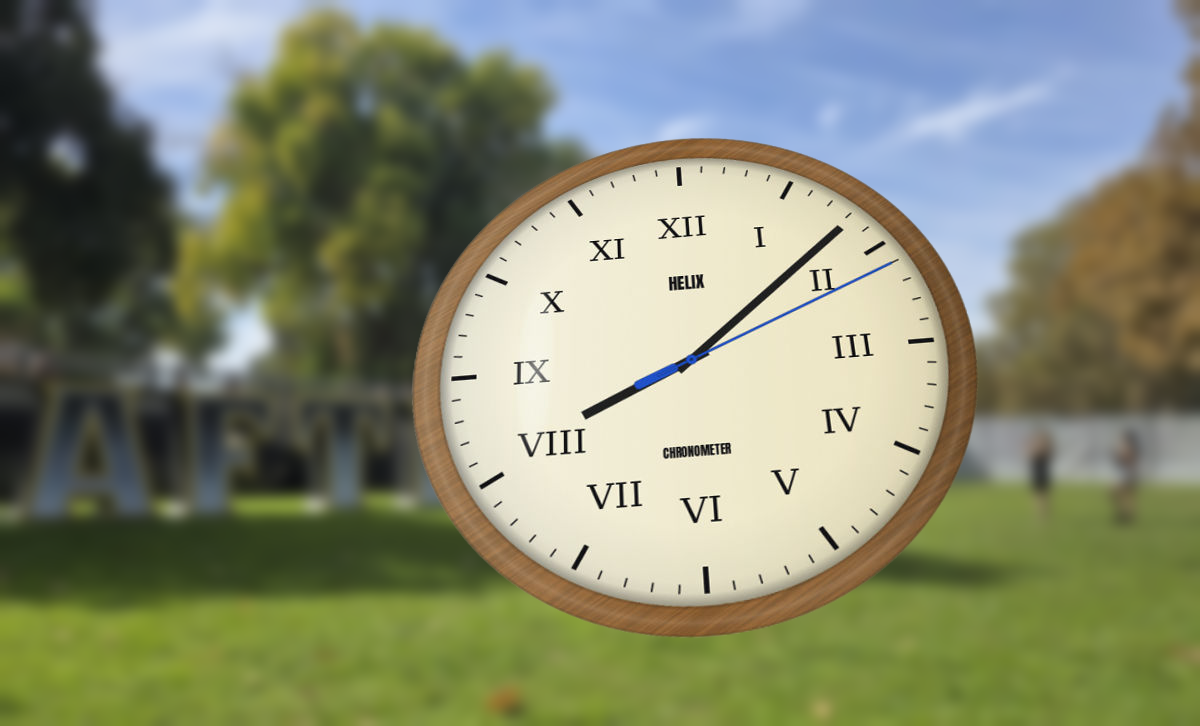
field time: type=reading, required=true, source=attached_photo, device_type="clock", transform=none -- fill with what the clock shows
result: 8:08:11
